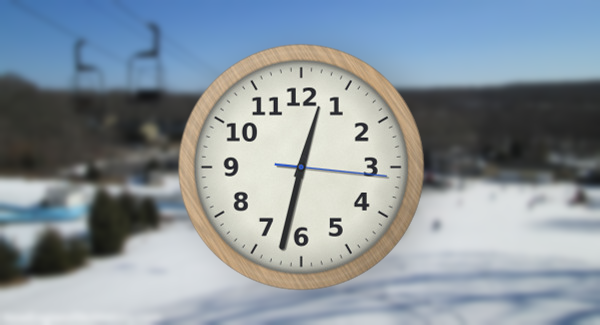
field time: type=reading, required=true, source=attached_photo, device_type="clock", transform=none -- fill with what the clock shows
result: 12:32:16
